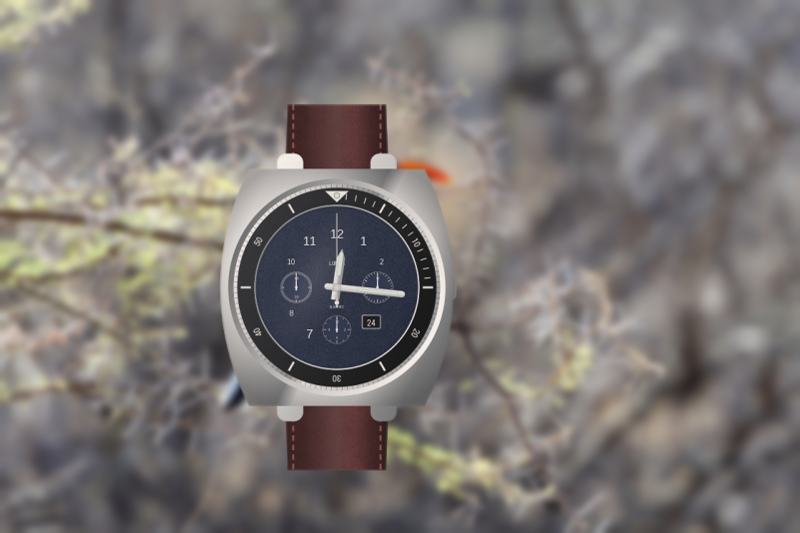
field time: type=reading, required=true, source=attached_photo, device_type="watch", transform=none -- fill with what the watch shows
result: 12:16
